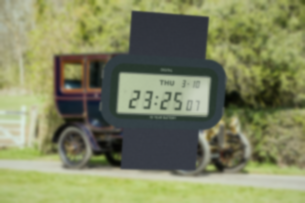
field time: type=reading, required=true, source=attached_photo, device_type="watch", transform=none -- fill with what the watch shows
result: 23:25:07
